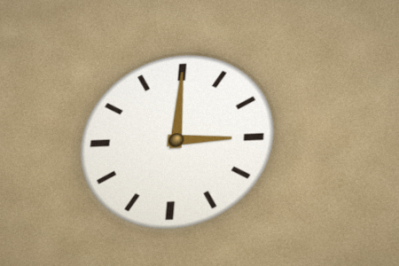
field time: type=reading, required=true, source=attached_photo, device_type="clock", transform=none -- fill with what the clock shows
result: 3:00
